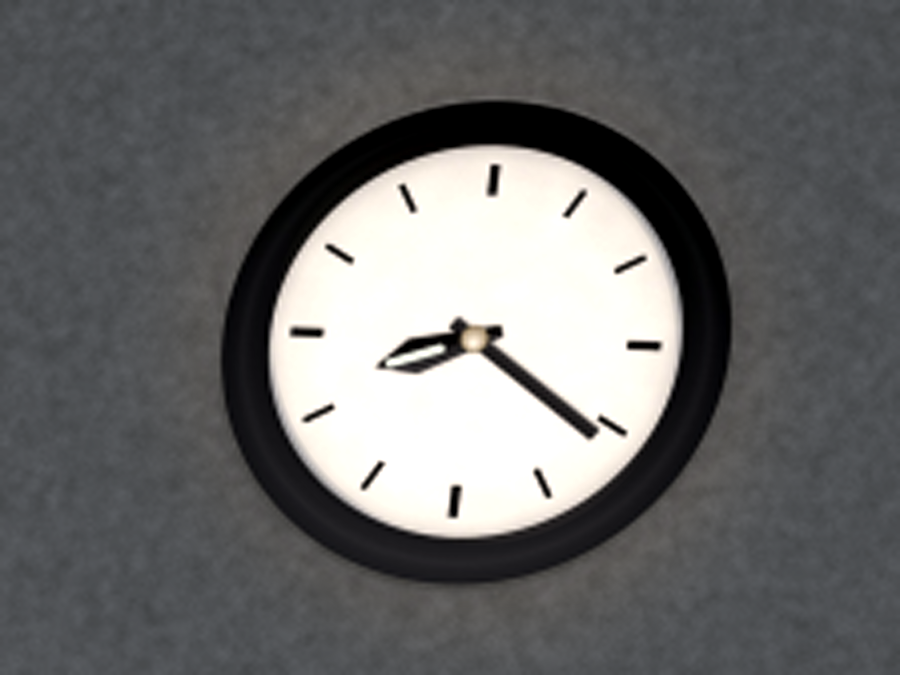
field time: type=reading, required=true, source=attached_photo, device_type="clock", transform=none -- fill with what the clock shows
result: 8:21
